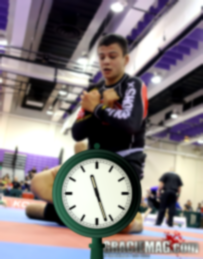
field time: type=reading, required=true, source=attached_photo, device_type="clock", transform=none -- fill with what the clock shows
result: 11:27
